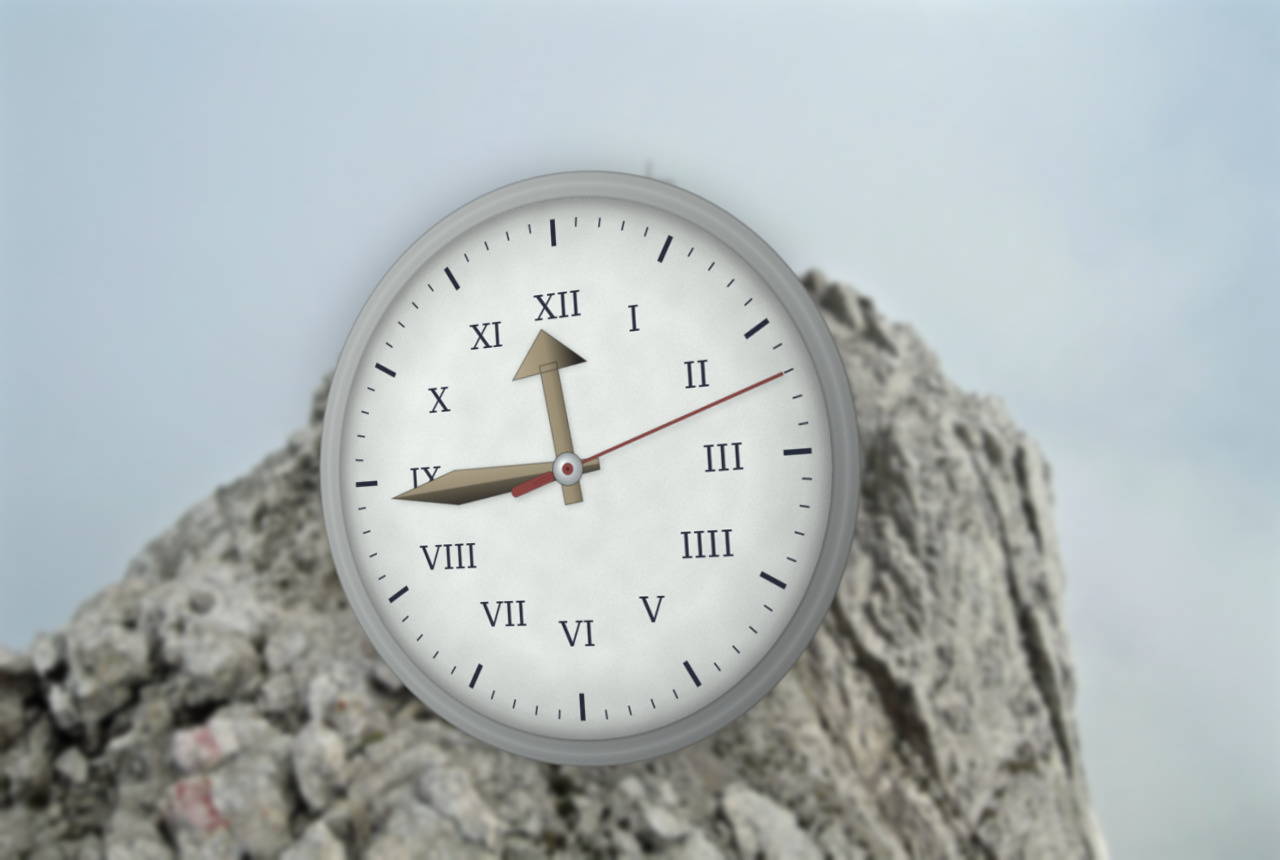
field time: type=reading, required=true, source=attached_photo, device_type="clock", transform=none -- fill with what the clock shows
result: 11:44:12
